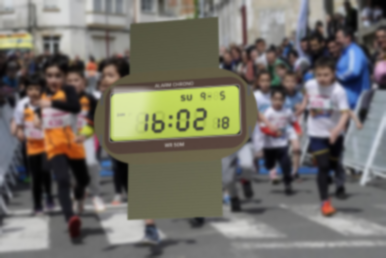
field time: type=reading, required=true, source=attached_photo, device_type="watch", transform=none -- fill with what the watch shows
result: 16:02:18
